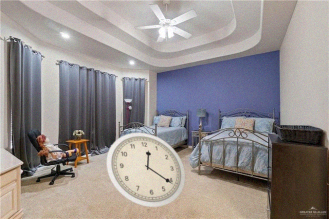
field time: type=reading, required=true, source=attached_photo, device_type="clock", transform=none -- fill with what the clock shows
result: 12:21
